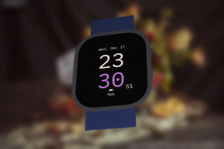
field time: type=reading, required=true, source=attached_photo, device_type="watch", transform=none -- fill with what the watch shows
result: 23:30
